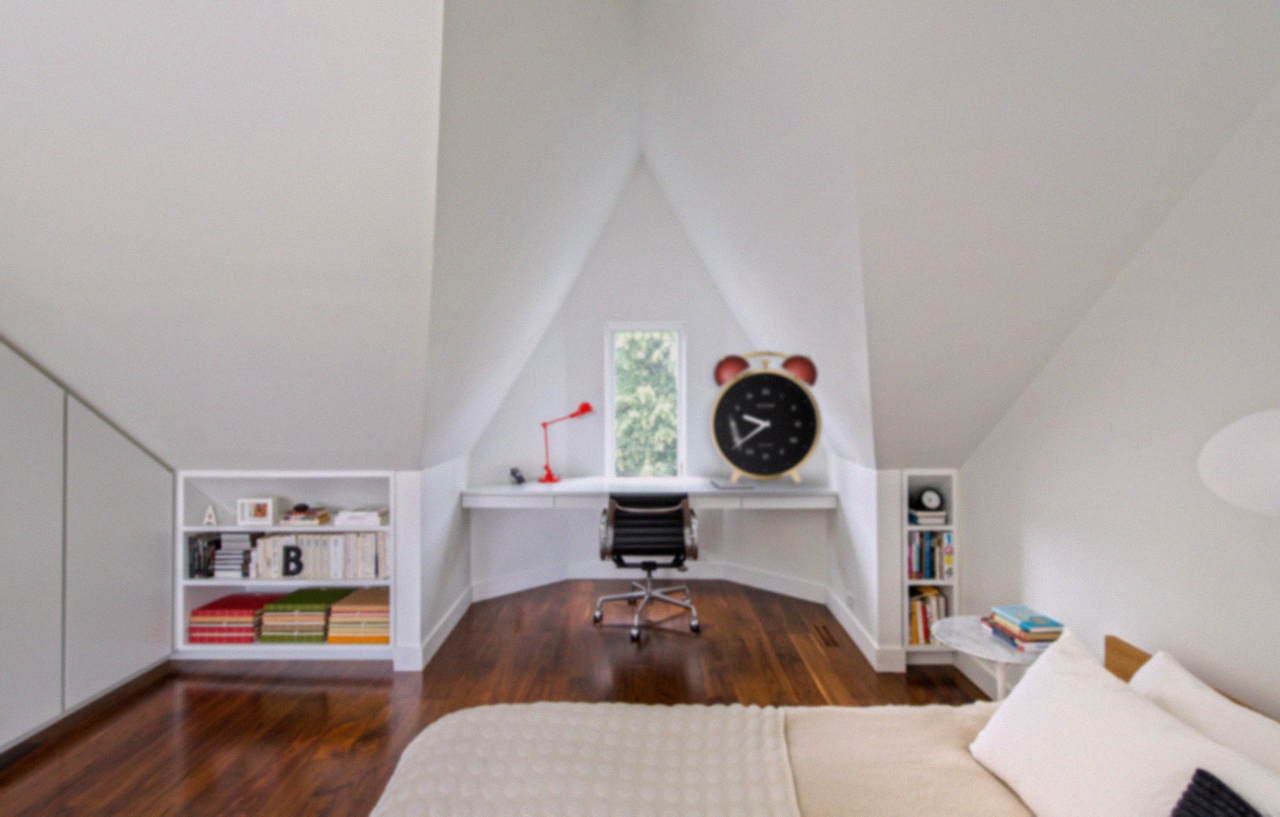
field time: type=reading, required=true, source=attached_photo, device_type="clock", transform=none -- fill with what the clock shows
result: 9:39
